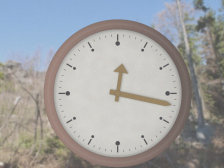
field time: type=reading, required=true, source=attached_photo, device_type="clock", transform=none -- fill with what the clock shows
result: 12:17
